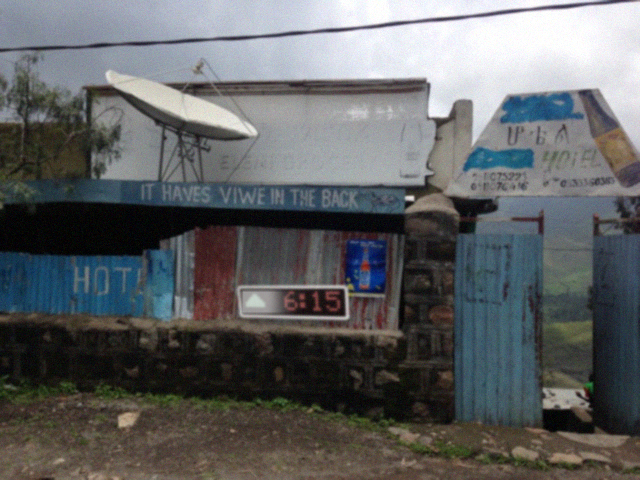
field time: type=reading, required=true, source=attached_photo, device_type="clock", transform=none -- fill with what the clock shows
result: 6:15
